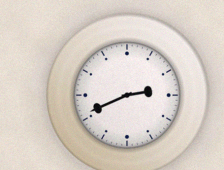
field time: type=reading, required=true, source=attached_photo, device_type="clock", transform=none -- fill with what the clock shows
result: 2:41
